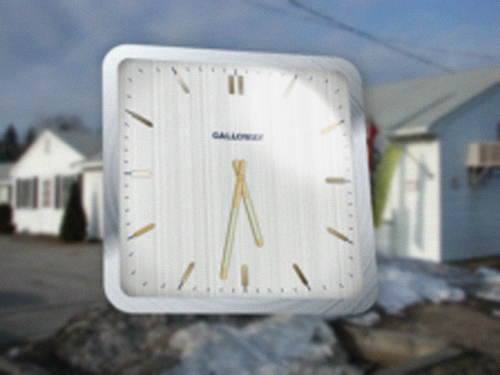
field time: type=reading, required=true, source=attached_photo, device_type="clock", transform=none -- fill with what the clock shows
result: 5:32
